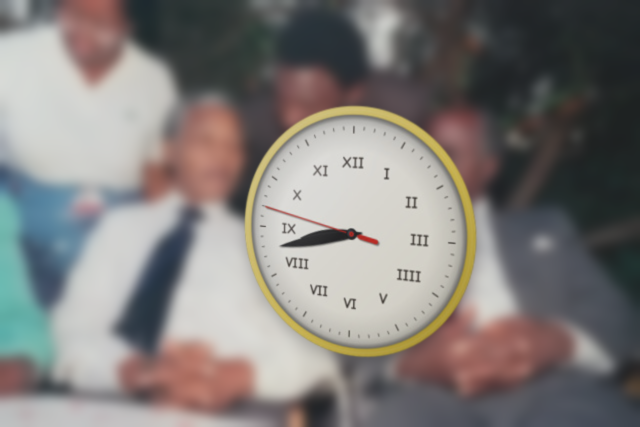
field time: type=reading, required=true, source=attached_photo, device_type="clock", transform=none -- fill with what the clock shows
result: 8:42:47
